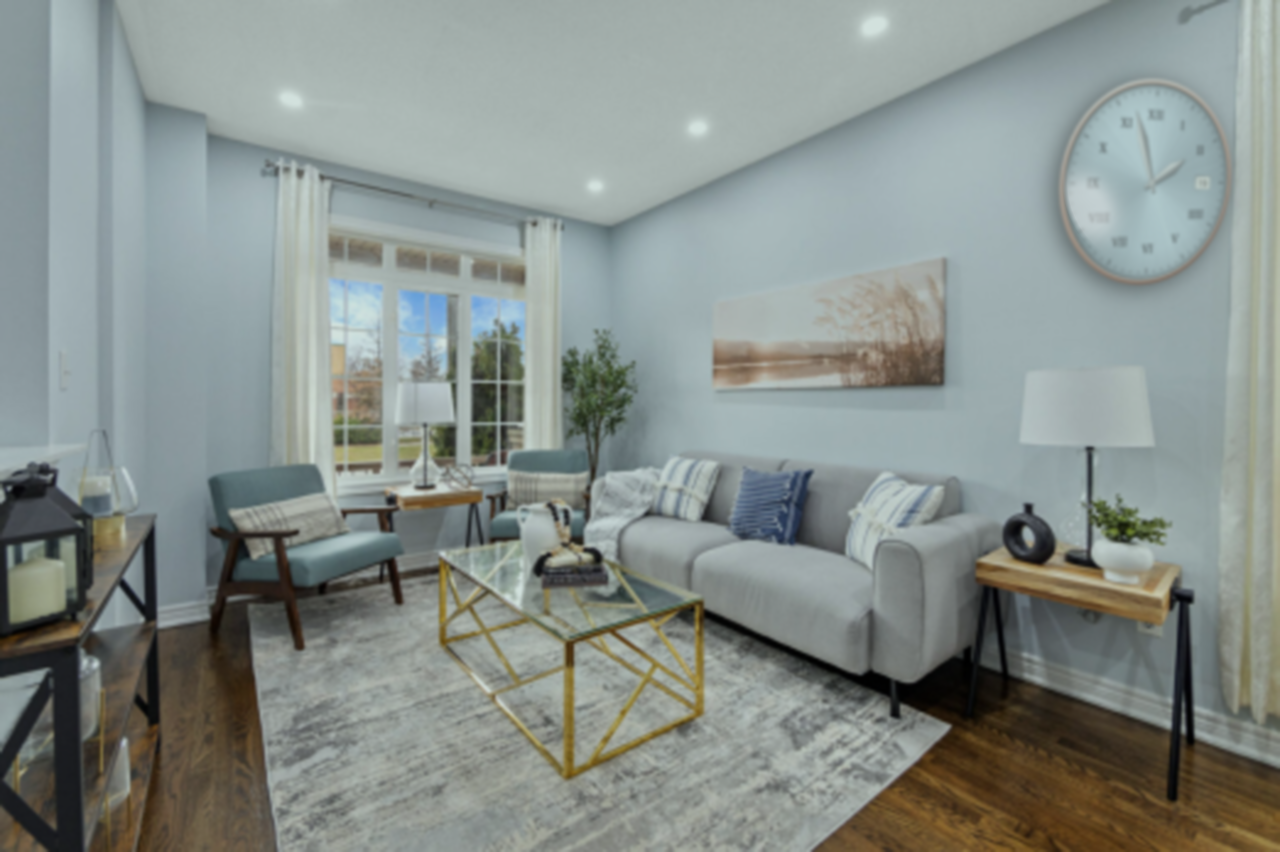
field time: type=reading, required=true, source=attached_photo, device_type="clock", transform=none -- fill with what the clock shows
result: 1:57
